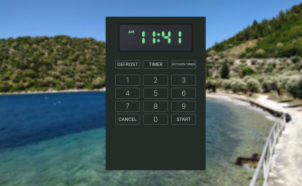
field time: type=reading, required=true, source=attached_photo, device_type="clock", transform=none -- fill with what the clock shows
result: 11:41
